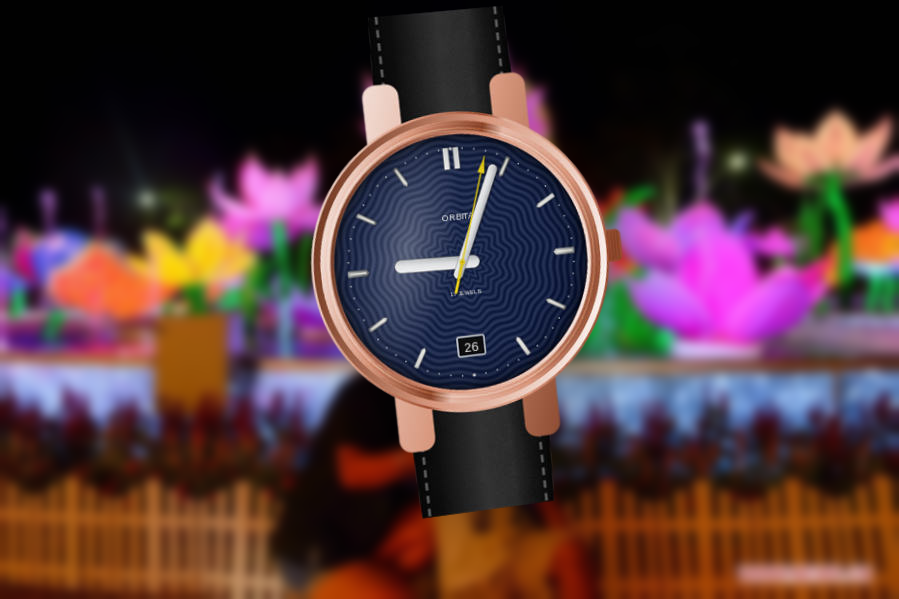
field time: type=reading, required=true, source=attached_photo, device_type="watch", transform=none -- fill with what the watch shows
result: 9:04:03
